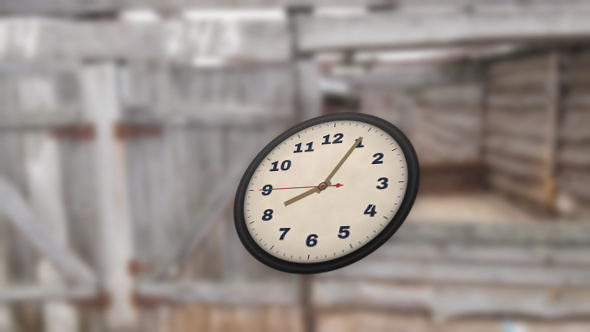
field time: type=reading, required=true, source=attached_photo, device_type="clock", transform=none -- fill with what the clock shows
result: 8:04:45
